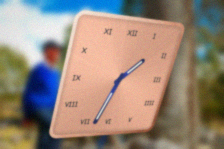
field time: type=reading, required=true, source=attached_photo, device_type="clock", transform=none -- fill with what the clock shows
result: 1:33
